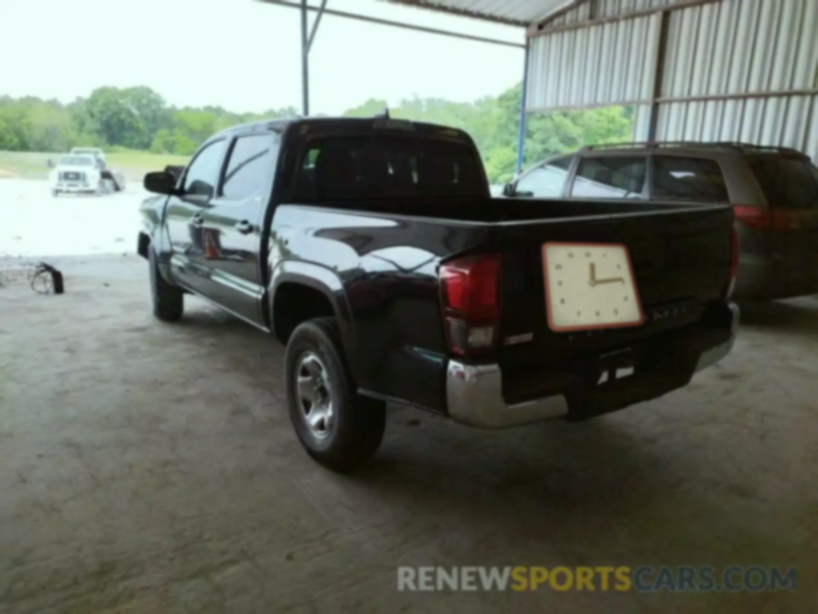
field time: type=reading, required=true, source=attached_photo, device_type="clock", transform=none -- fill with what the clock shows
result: 12:14
